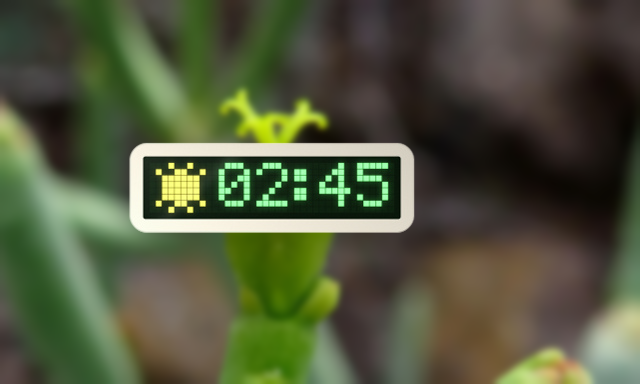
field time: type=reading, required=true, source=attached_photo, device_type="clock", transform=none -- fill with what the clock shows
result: 2:45
